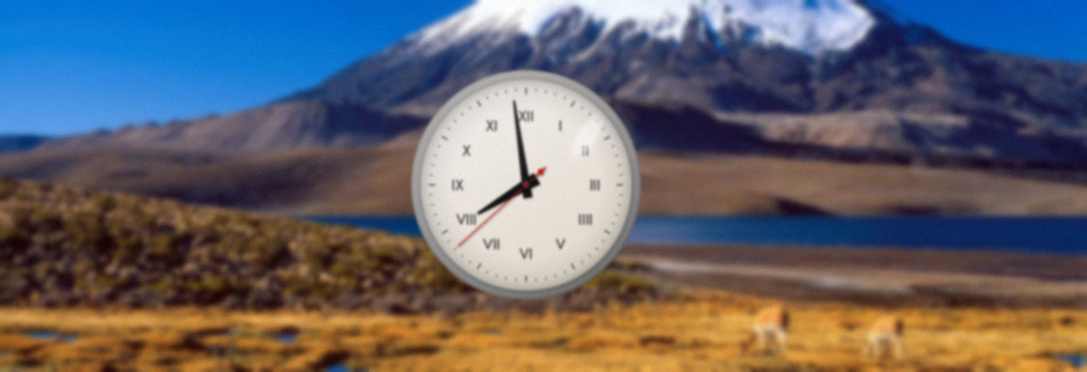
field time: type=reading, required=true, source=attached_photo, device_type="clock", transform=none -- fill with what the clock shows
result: 7:58:38
